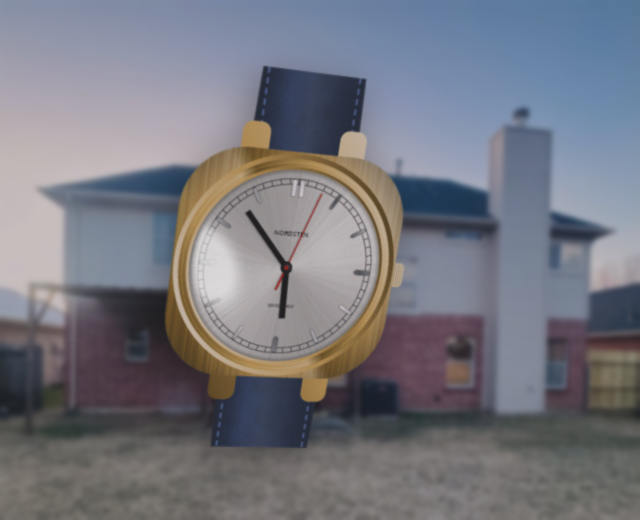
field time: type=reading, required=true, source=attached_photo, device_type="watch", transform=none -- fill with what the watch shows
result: 5:53:03
